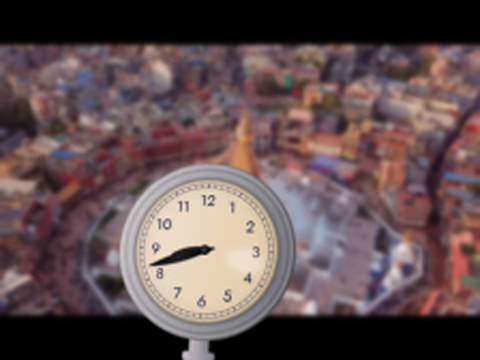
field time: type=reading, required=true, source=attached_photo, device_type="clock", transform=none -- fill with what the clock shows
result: 8:42
